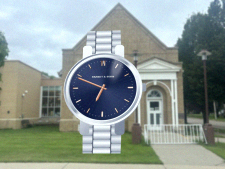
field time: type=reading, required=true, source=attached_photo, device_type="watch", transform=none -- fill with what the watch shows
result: 6:49
